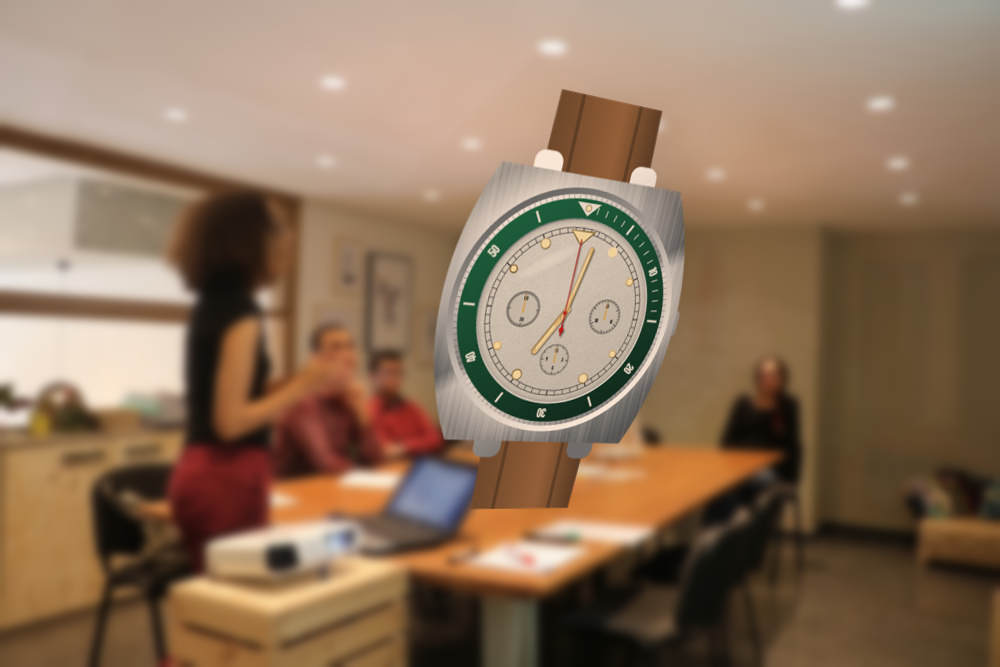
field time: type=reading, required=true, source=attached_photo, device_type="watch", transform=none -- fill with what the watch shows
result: 7:02
